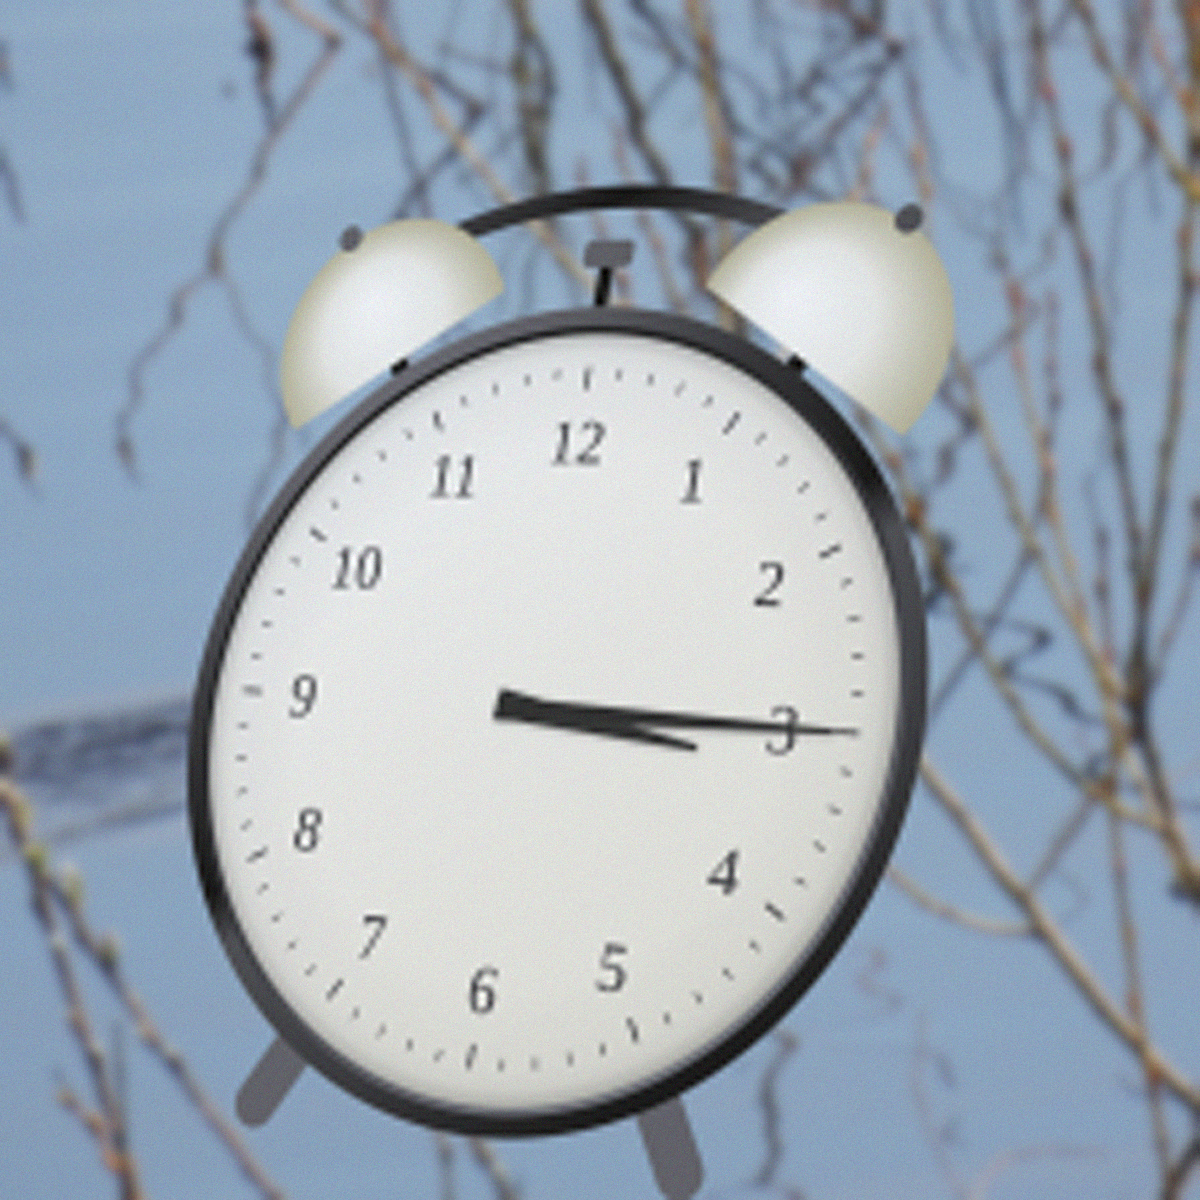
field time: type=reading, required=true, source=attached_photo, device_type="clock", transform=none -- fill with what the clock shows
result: 3:15
